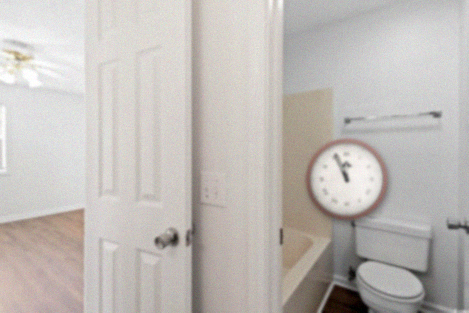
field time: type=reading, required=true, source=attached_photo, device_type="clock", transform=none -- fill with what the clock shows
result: 11:56
